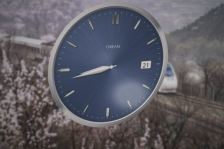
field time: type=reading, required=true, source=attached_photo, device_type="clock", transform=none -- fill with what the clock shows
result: 8:43
